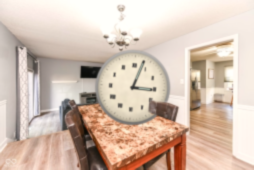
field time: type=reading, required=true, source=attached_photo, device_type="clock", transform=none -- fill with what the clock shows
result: 3:03
